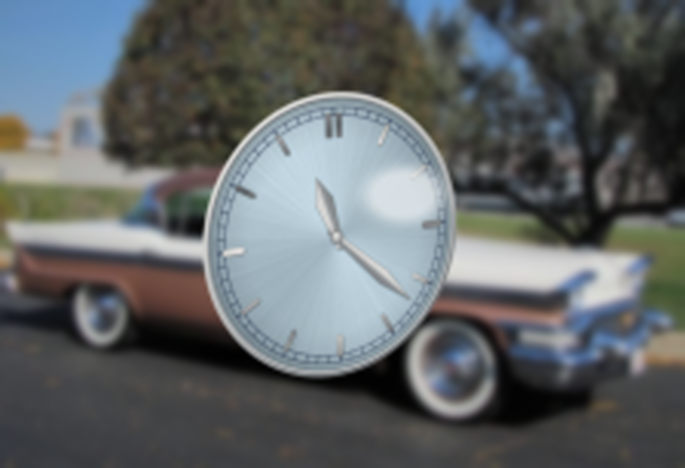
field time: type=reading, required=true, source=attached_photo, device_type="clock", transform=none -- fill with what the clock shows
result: 11:22
